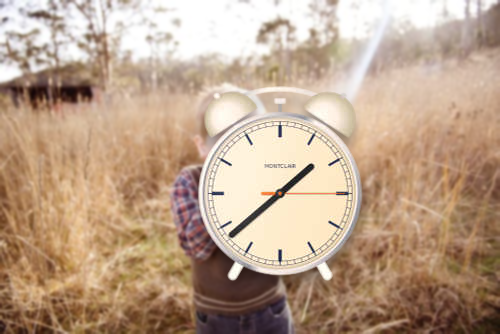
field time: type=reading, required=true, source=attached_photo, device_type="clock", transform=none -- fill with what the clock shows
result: 1:38:15
